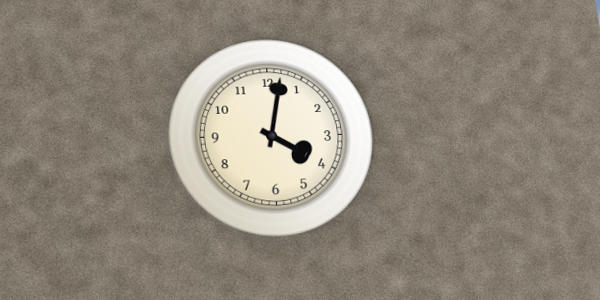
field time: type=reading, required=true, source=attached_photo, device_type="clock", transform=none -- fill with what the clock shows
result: 4:02
